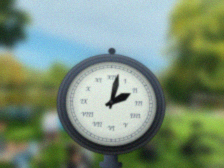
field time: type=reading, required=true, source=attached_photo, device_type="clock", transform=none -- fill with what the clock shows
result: 2:02
